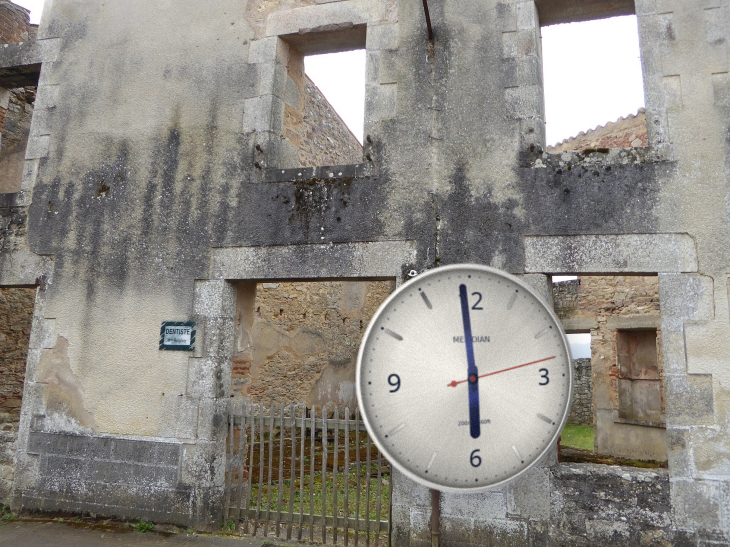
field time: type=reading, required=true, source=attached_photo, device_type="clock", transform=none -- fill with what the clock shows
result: 5:59:13
